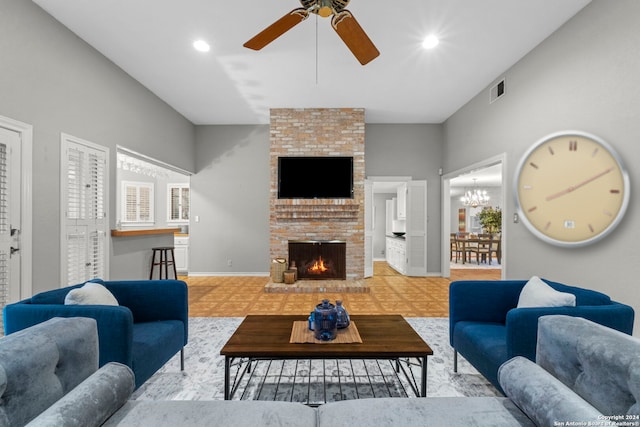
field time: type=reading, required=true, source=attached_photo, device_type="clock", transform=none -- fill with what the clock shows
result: 8:10
